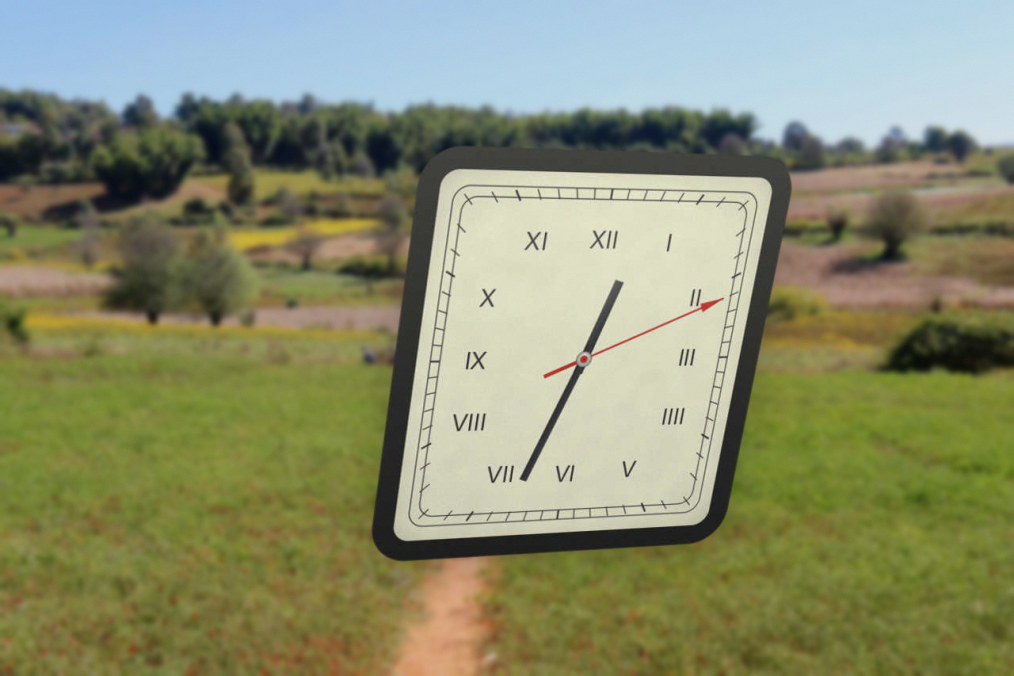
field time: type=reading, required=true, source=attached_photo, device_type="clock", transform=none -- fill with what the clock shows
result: 12:33:11
